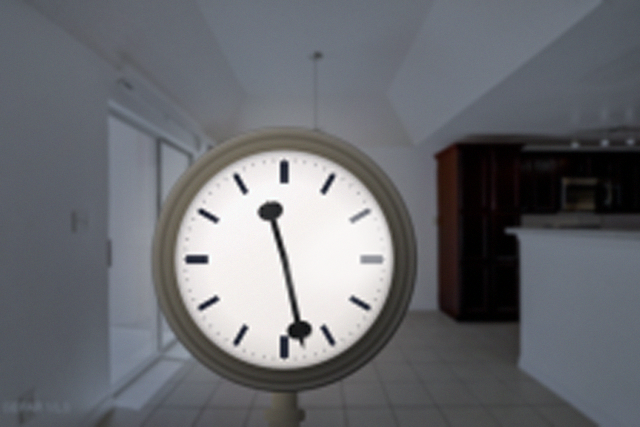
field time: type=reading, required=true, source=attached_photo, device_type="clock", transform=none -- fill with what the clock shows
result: 11:28
